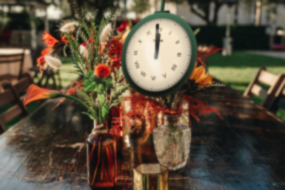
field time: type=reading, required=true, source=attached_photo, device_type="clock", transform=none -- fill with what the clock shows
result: 11:59
